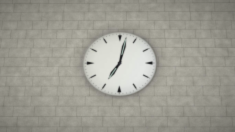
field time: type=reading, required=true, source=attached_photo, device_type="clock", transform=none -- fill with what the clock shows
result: 7:02
